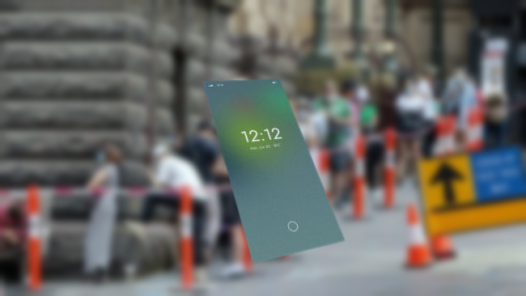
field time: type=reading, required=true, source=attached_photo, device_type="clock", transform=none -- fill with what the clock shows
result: 12:12
